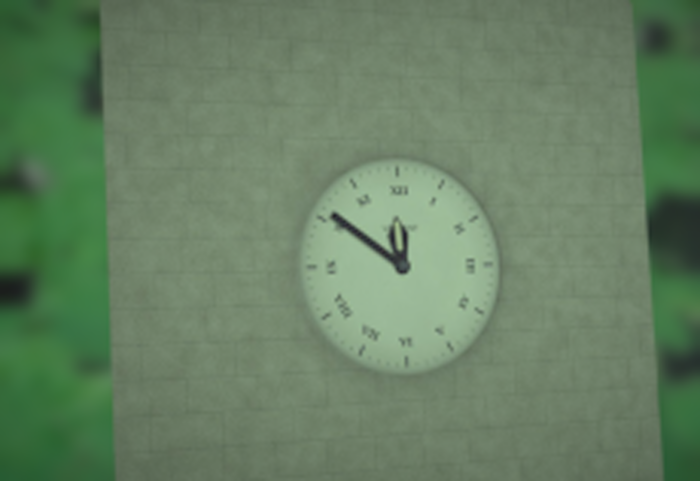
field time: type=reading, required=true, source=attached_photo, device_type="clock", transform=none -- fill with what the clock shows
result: 11:51
